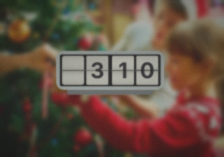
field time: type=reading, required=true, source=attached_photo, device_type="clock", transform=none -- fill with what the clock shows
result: 3:10
